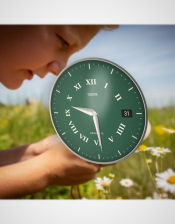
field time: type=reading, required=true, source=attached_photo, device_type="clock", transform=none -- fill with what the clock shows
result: 9:29
